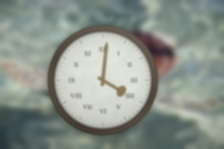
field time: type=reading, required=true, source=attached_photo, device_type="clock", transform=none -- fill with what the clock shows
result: 4:01
